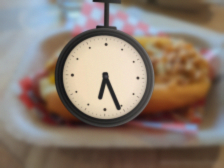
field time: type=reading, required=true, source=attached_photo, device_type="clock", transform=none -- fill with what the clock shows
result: 6:26
